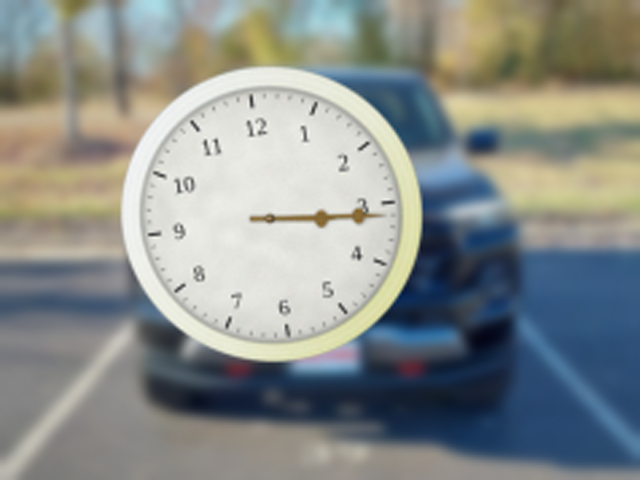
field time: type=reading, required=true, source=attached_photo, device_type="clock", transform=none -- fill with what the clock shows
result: 3:16
